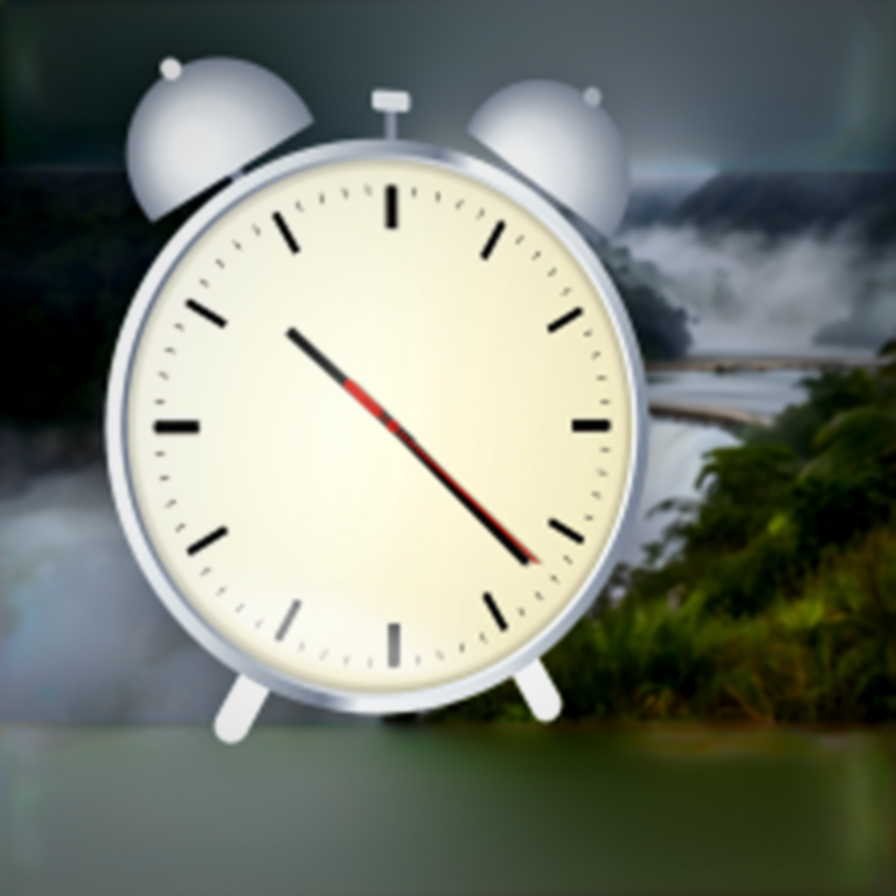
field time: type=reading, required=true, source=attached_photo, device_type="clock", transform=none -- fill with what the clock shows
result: 10:22:22
